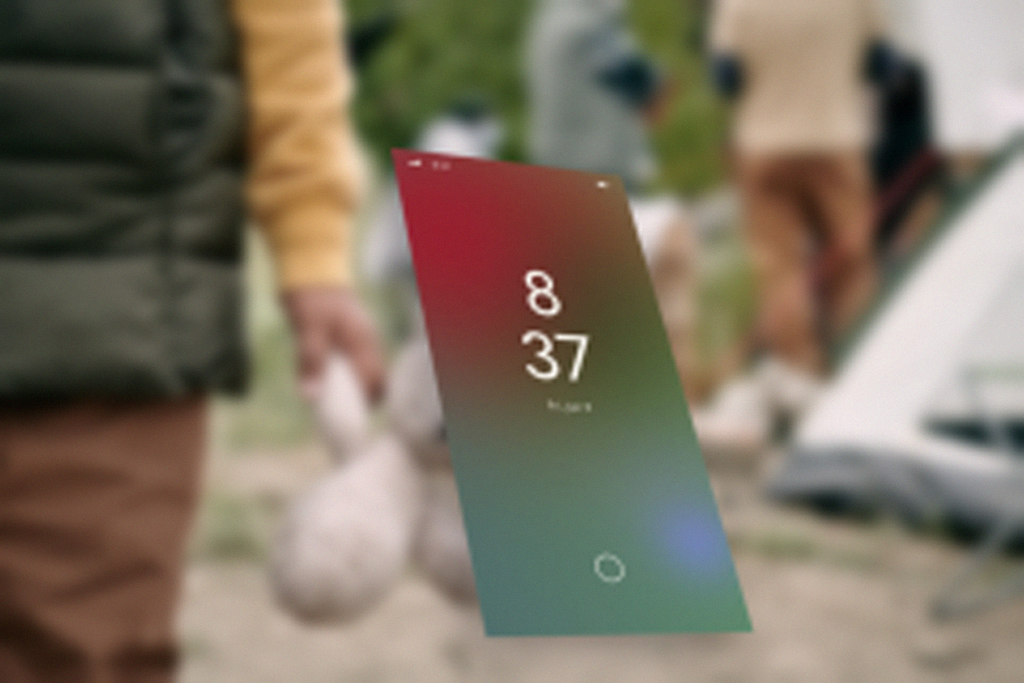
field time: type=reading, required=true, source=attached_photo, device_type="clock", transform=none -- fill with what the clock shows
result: 8:37
